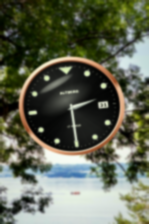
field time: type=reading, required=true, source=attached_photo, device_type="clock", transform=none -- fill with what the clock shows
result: 2:30
